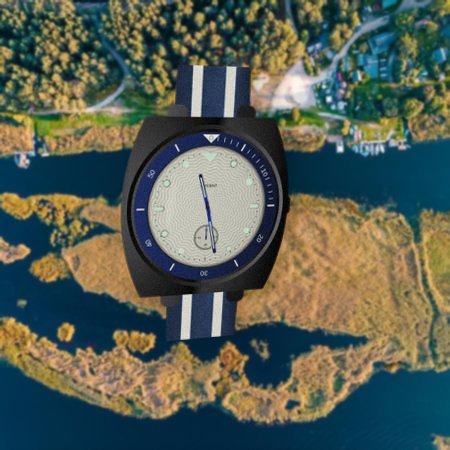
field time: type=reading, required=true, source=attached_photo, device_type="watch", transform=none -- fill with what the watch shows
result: 11:28
